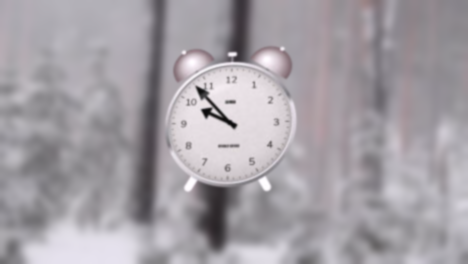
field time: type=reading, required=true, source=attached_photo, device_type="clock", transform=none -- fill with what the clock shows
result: 9:53
